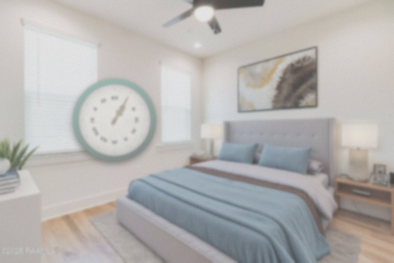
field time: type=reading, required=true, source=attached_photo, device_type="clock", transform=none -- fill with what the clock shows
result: 1:05
